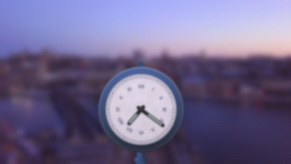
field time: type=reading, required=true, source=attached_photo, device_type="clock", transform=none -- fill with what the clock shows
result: 7:21
